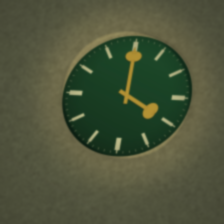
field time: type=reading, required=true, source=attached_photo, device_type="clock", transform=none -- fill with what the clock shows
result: 4:00
